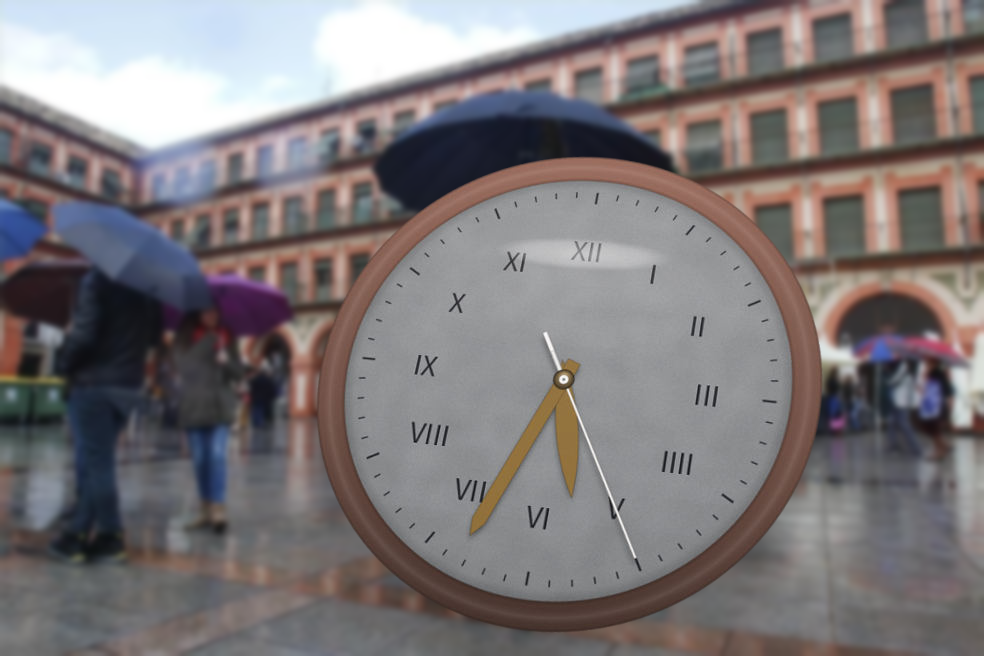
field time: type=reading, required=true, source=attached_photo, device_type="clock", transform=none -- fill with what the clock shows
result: 5:33:25
